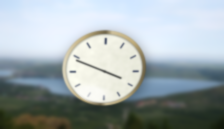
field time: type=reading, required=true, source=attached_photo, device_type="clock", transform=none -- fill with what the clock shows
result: 3:49
